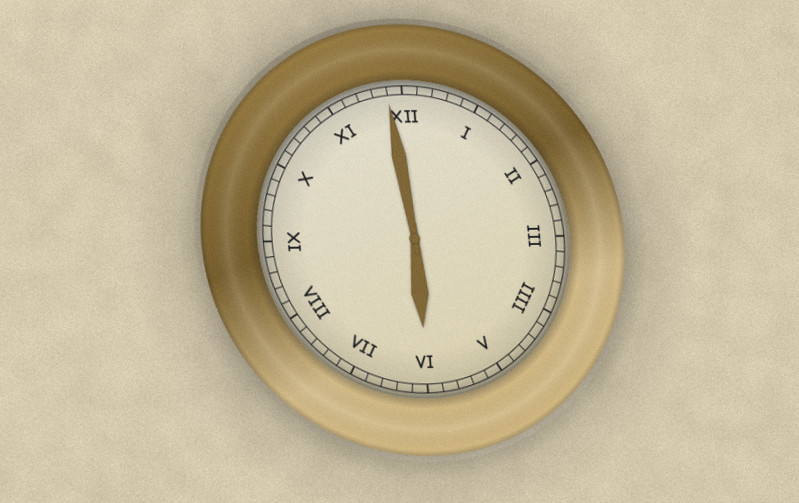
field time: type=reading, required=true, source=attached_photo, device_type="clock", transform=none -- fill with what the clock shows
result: 5:59
